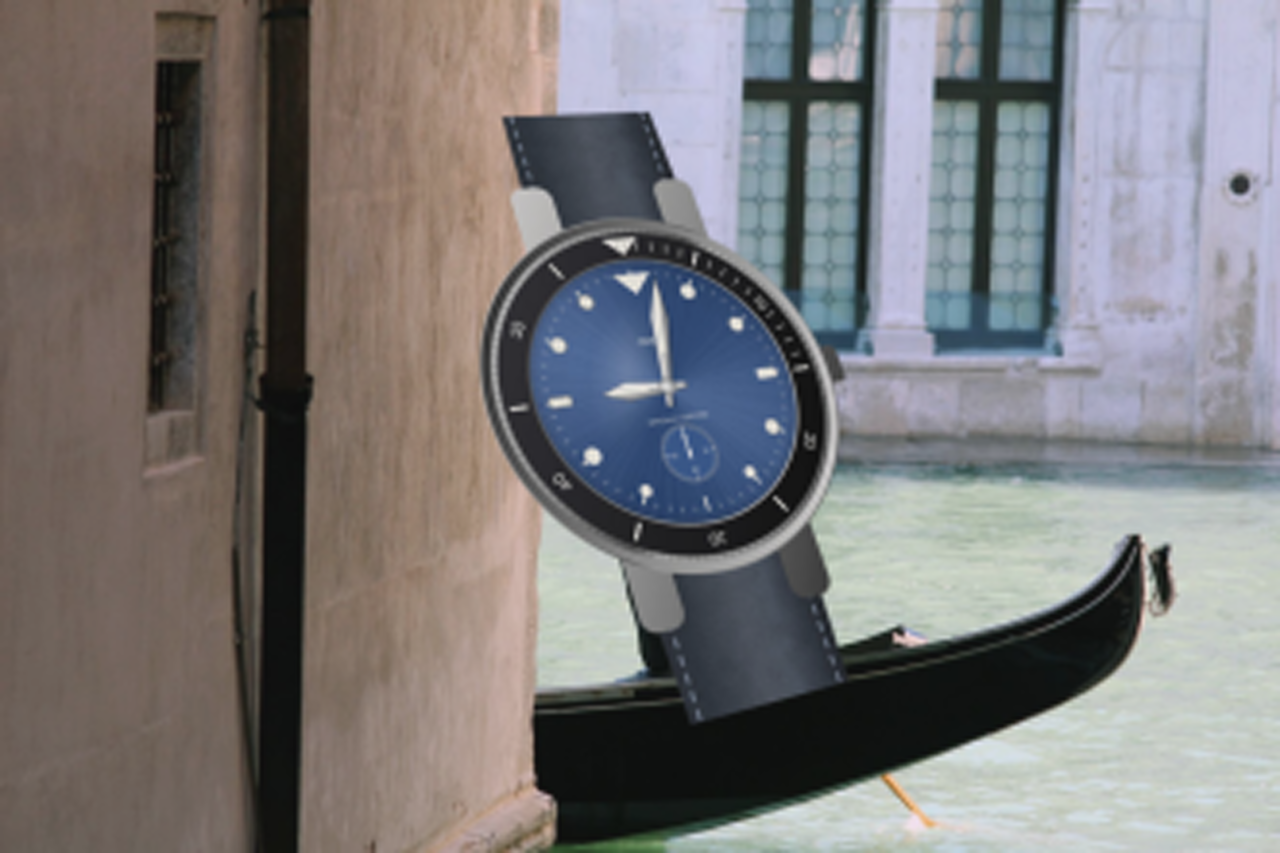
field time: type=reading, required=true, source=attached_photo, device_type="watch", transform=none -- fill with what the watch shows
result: 9:02
